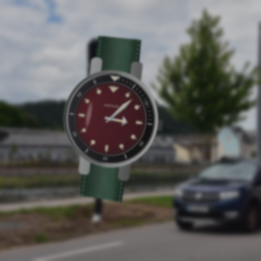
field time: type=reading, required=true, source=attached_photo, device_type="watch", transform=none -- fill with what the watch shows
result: 3:07
